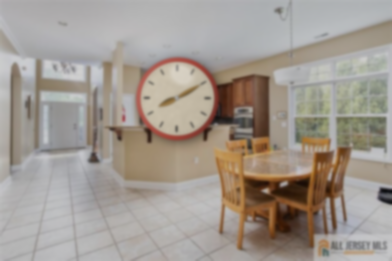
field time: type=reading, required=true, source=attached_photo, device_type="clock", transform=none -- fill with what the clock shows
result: 8:10
